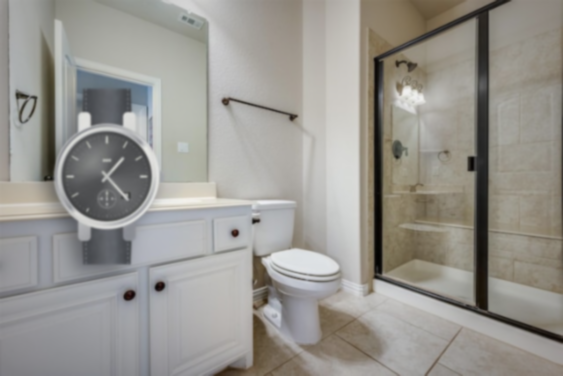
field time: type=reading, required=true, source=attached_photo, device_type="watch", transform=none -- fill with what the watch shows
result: 1:23
